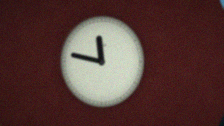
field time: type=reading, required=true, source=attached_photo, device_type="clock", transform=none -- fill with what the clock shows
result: 11:47
